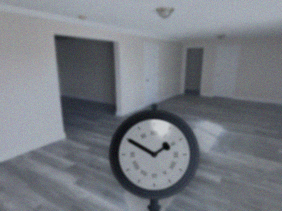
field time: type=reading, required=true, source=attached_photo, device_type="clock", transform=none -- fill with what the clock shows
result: 1:50
